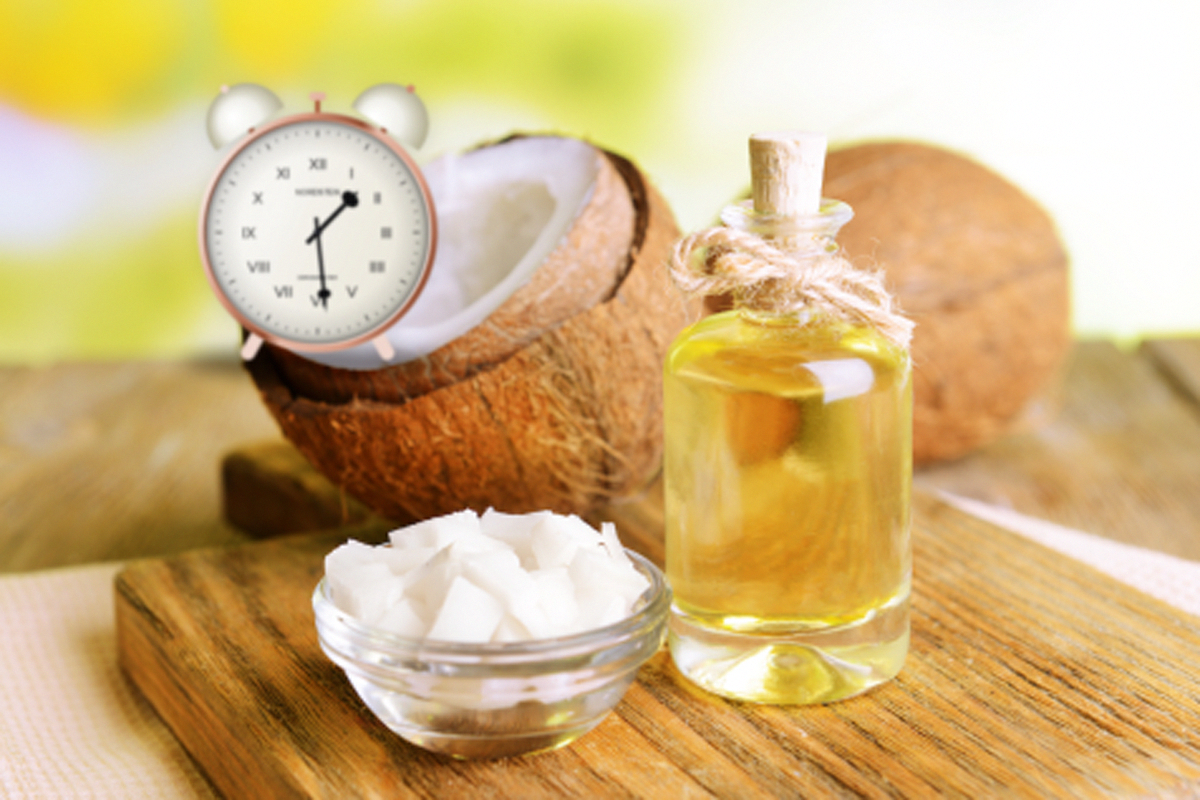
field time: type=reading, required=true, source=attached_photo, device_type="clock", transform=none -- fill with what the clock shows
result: 1:29
